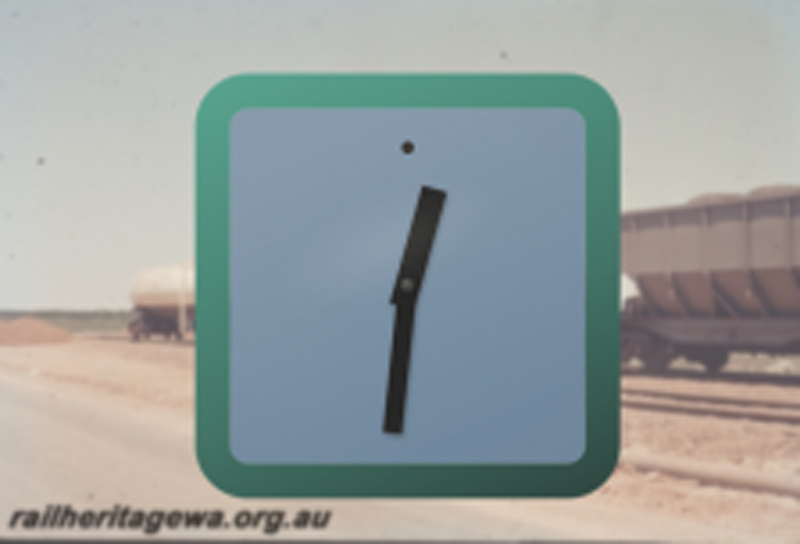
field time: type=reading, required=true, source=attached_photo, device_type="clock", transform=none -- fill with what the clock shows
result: 12:31
